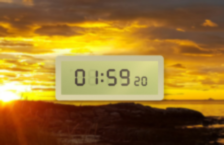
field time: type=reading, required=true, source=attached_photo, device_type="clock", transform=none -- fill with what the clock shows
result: 1:59:20
